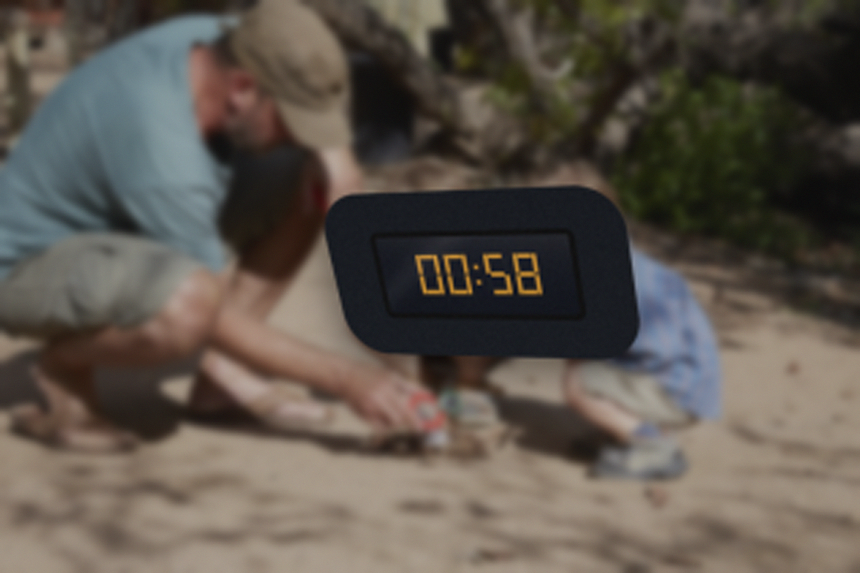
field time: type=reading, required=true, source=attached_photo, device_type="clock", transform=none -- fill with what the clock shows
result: 0:58
